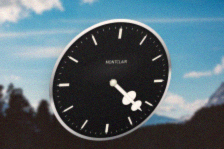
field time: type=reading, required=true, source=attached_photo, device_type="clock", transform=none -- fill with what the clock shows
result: 4:22
